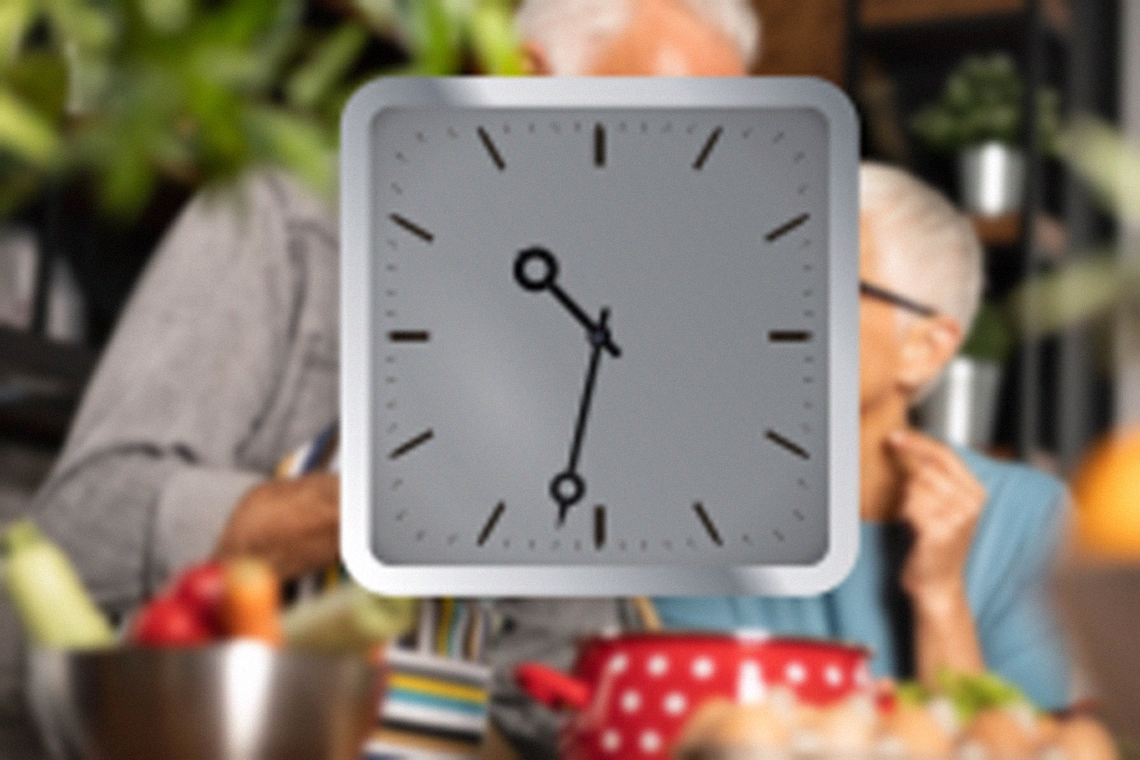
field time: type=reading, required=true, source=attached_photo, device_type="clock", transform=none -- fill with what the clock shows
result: 10:32
